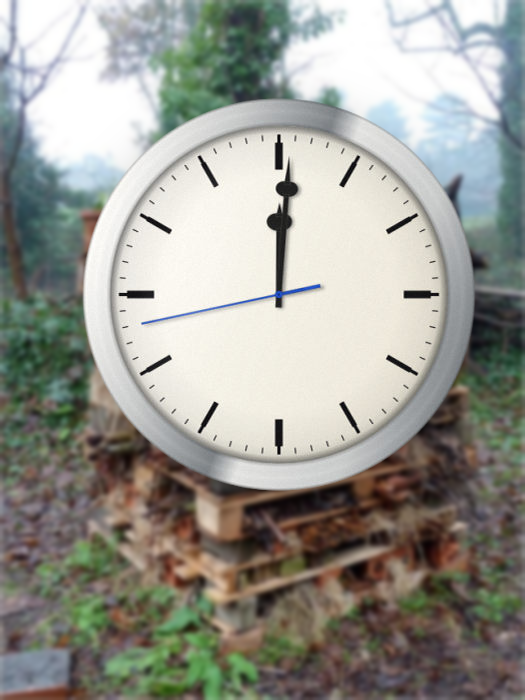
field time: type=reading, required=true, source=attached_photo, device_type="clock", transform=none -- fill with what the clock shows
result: 12:00:43
